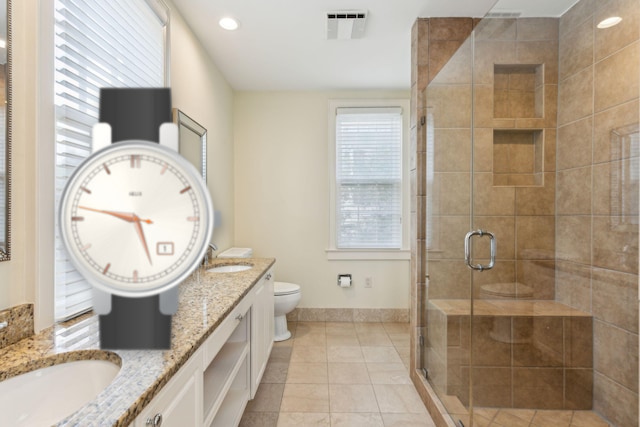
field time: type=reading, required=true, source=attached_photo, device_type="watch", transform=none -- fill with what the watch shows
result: 9:26:47
